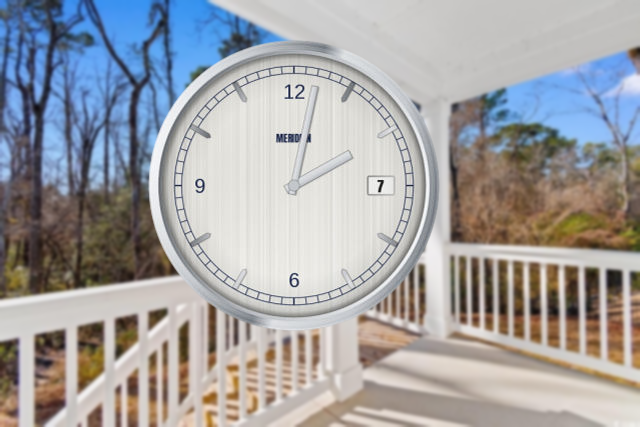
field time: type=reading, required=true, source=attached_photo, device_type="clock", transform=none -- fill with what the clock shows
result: 2:02
